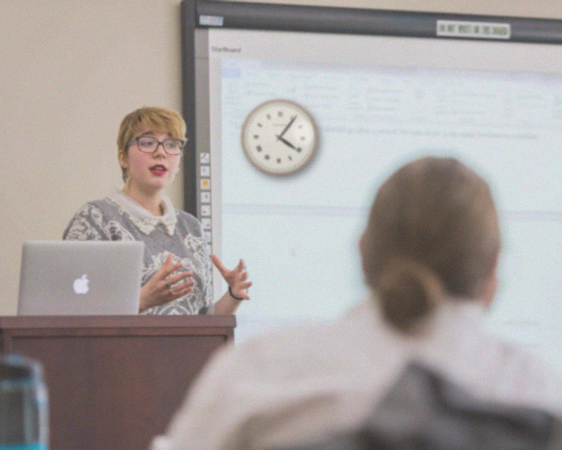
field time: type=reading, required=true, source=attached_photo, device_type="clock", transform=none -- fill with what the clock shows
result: 4:06
